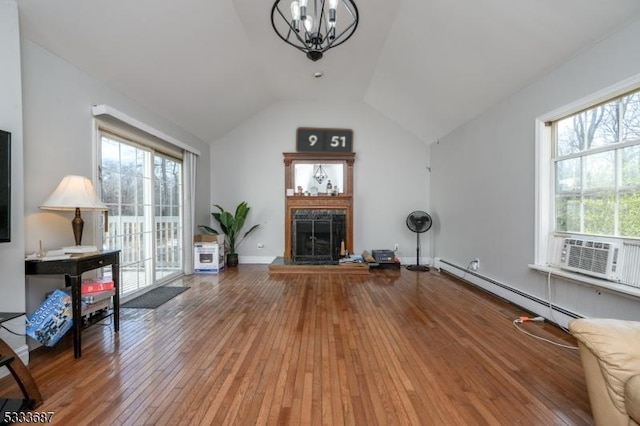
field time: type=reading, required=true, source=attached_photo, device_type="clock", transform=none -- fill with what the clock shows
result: 9:51
